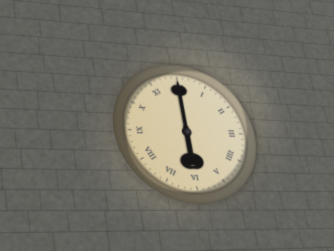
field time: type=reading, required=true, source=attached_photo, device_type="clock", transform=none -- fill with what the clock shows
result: 6:00
